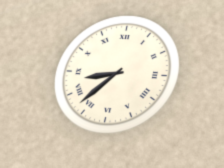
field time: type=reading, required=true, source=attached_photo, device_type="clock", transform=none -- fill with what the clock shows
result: 8:37
